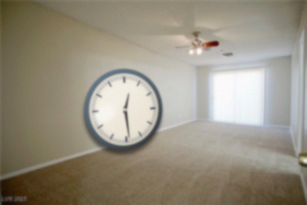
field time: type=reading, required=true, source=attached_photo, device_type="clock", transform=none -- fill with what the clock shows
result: 12:29
